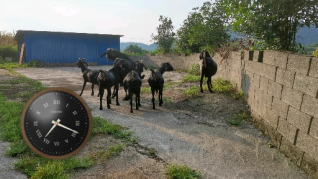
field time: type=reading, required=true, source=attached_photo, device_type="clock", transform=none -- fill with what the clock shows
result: 7:19
